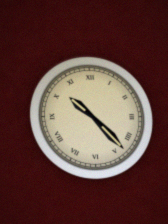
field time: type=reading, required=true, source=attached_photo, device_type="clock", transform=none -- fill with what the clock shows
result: 10:23
